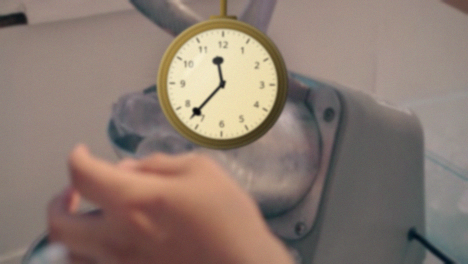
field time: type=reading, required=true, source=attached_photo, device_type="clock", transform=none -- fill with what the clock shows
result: 11:37
